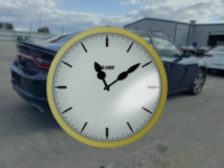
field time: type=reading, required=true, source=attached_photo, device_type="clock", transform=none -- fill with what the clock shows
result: 11:09
